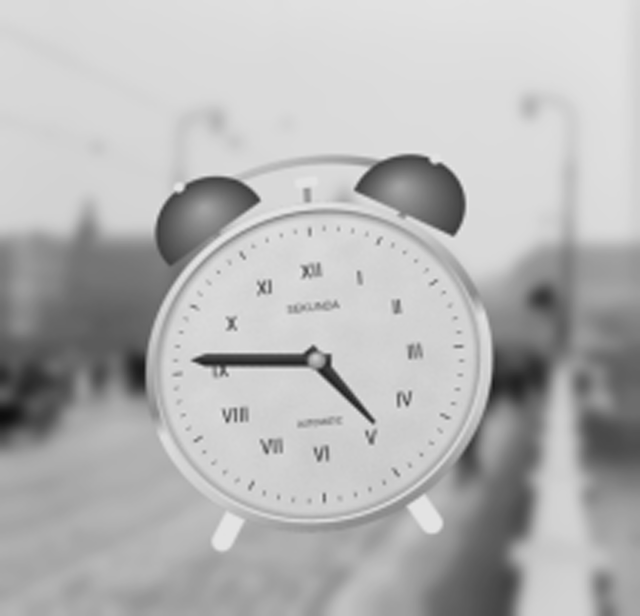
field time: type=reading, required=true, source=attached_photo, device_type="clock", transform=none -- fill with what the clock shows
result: 4:46
